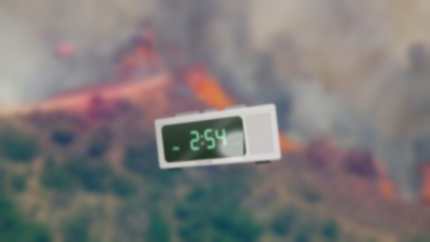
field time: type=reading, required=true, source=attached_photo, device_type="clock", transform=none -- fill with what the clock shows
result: 2:54
